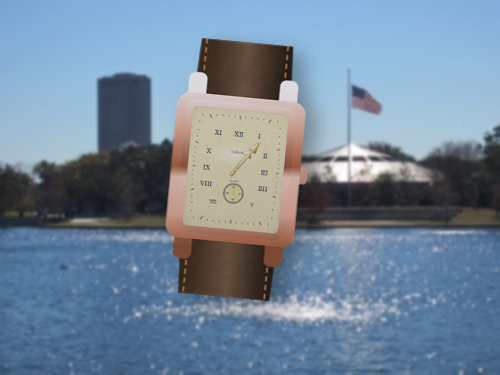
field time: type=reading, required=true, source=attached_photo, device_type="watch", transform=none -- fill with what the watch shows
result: 1:06
